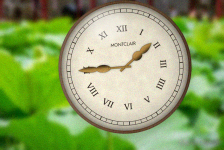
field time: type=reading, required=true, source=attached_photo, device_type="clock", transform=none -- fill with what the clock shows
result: 1:45
